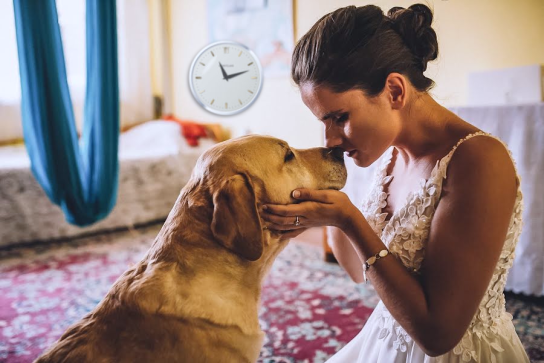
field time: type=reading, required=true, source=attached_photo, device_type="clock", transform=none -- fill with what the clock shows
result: 11:12
